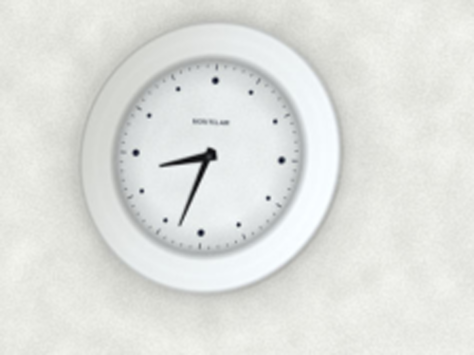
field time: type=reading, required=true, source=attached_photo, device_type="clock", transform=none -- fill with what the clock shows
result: 8:33
